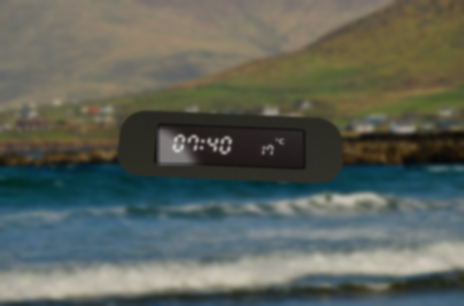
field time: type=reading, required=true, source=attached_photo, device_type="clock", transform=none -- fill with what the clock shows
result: 7:40
